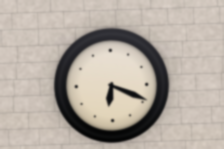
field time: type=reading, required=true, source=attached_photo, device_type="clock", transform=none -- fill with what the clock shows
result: 6:19
